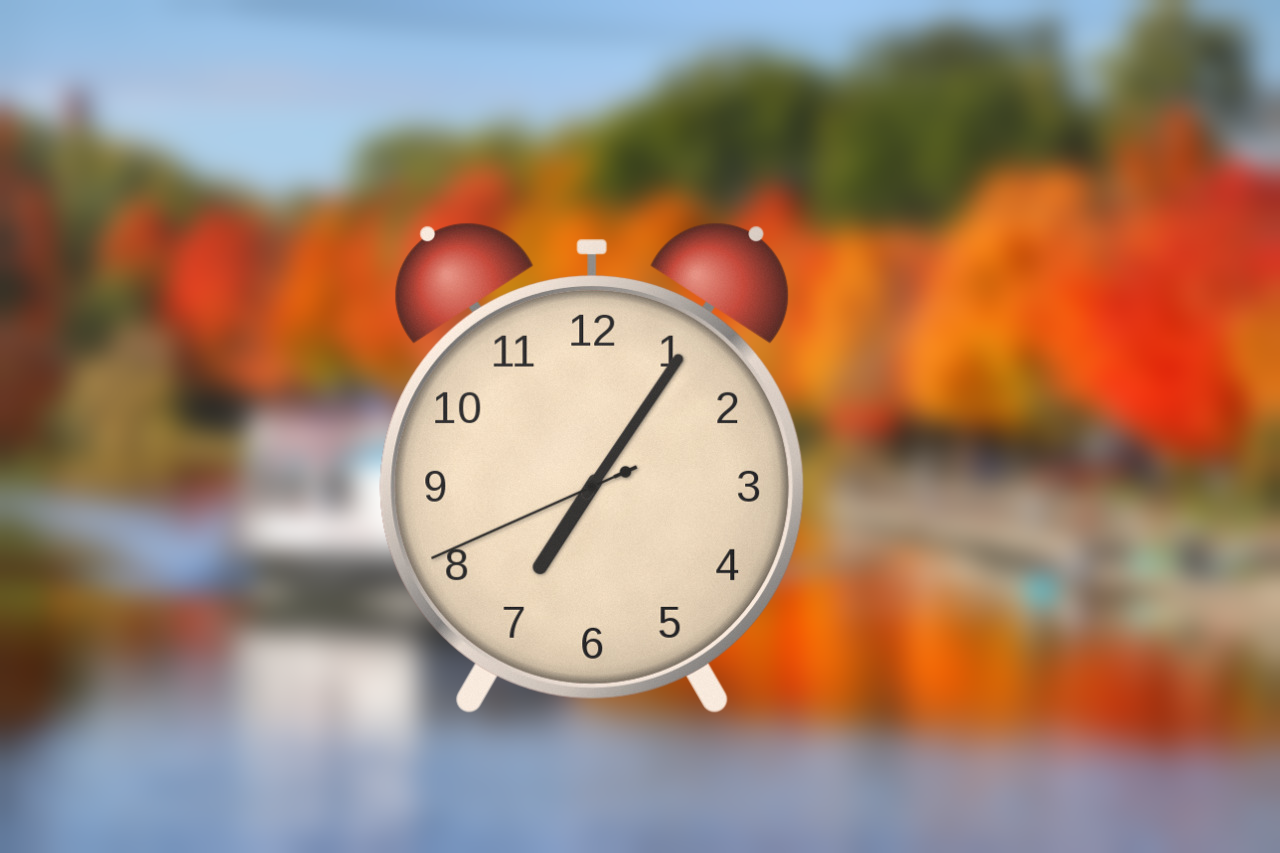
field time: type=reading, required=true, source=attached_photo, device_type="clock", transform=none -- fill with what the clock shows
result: 7:05:41
